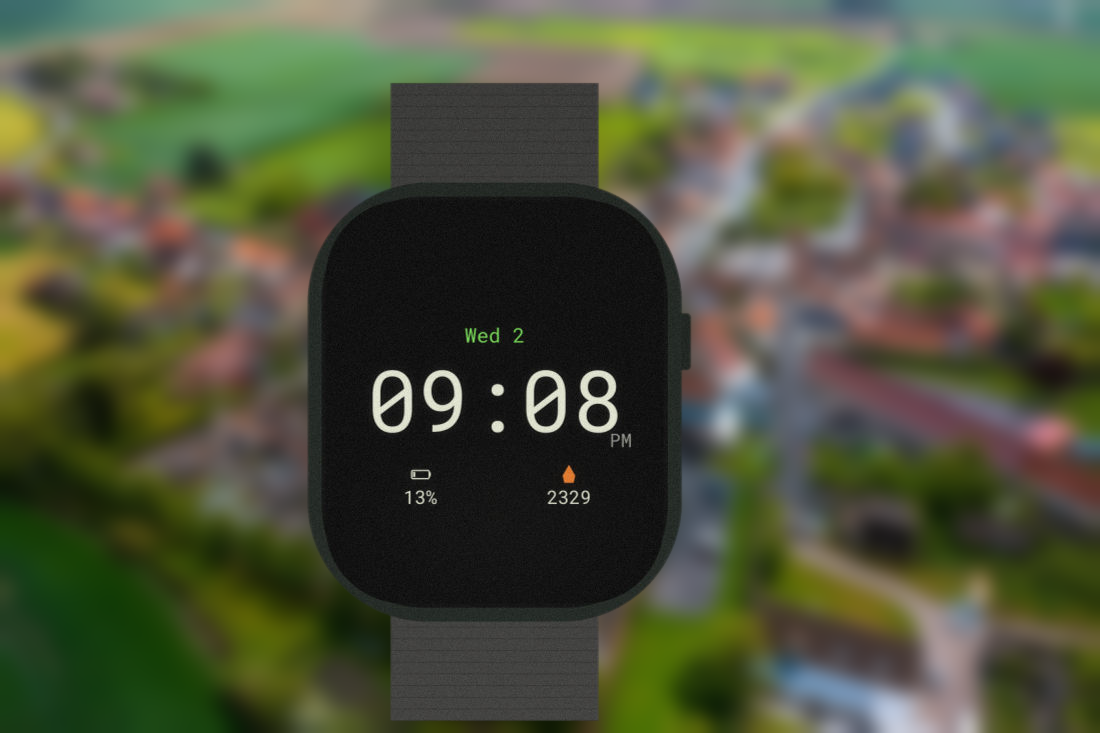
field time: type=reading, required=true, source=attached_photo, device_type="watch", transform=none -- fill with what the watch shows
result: 9:08
